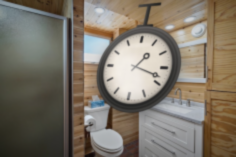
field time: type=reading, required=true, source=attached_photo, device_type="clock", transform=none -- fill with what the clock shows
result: 1:18
